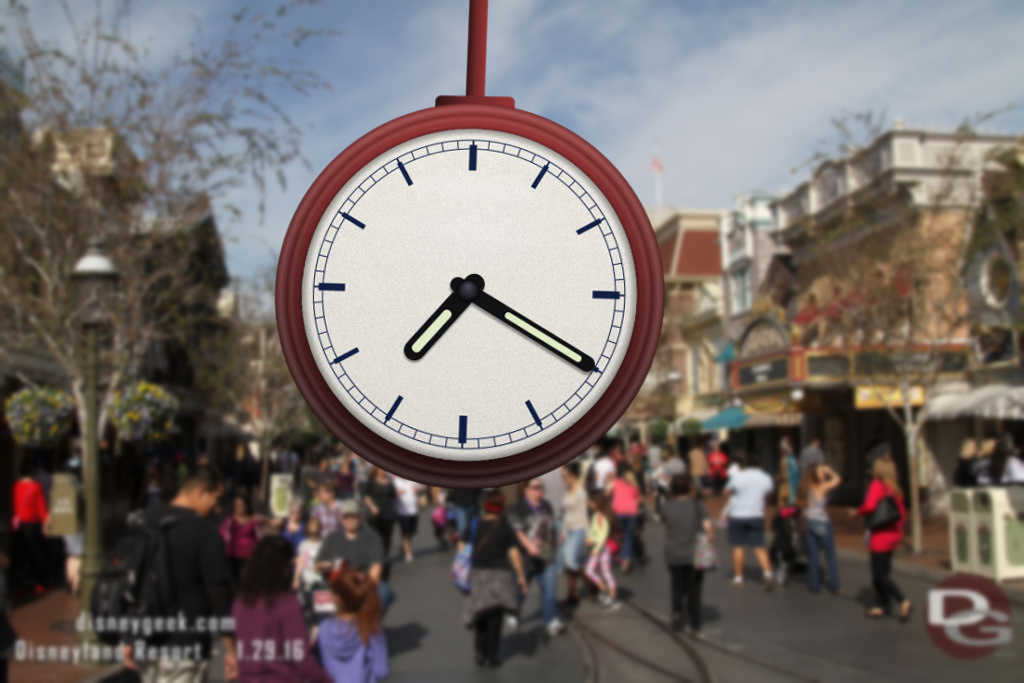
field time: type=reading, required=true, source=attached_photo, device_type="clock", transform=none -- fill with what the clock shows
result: 7:20
